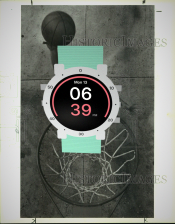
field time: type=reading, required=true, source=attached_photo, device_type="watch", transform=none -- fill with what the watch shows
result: 6:39
